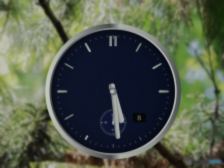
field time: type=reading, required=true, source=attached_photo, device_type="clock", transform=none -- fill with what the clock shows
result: 5:29
